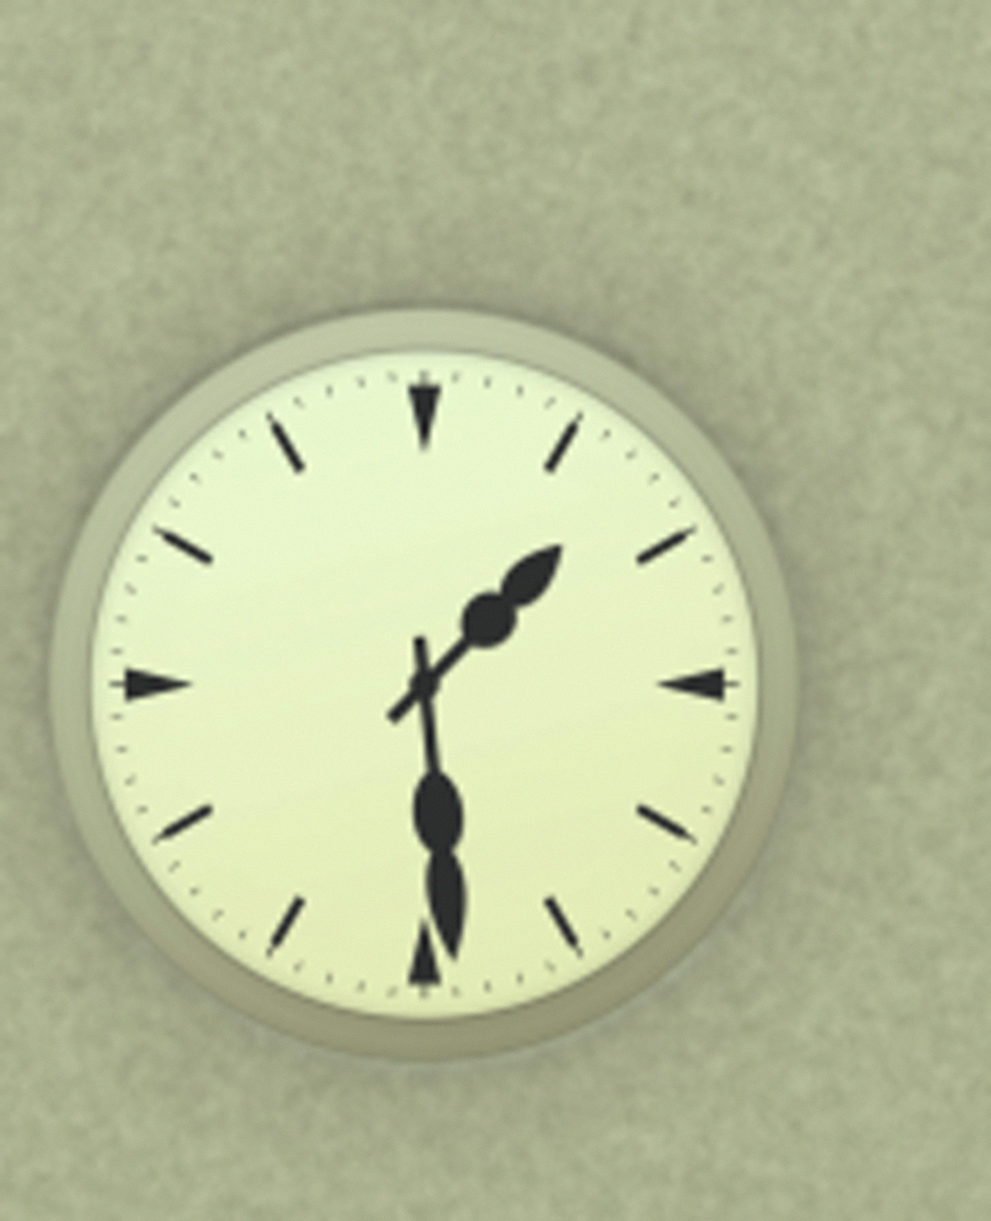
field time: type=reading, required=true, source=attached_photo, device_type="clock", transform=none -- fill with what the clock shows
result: 1:29
